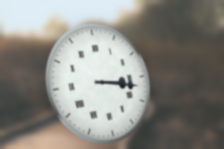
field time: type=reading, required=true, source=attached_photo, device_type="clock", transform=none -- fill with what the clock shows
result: 3:17
